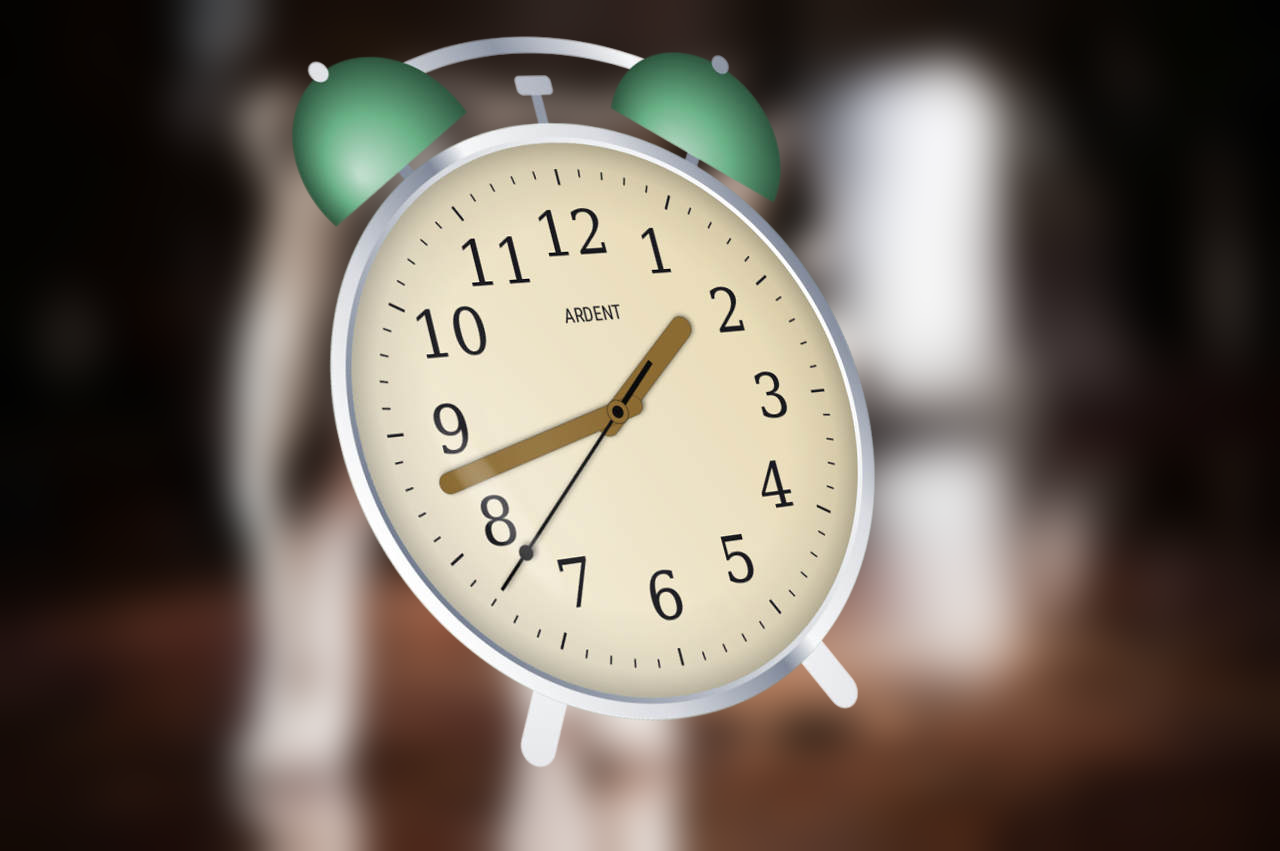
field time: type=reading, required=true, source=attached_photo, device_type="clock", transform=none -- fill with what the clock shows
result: 1:42:38
